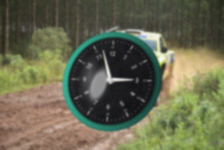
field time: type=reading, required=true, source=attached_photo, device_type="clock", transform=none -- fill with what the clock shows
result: 2:57
